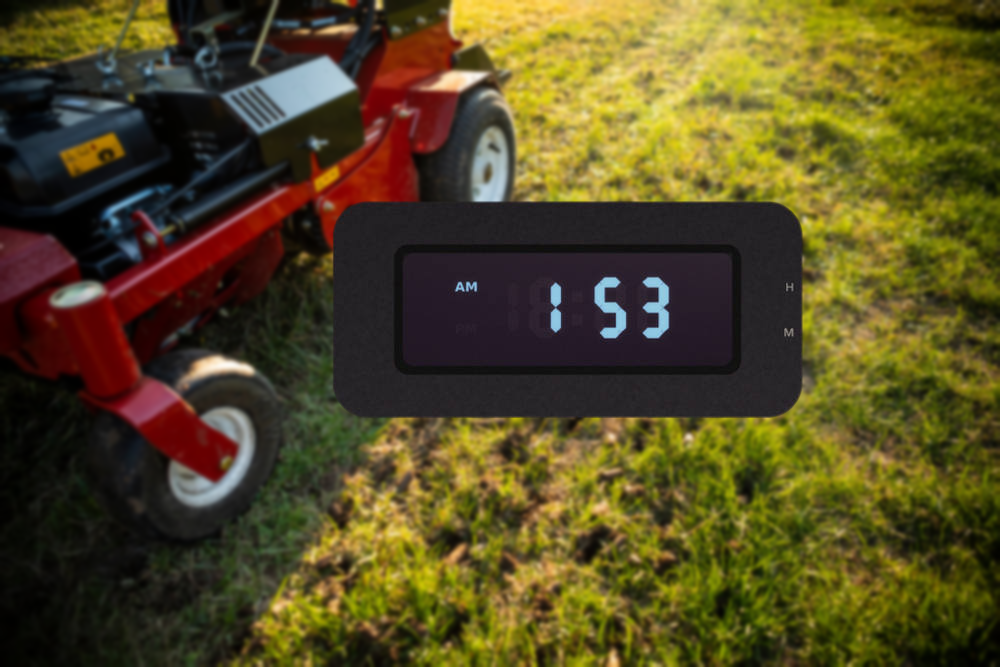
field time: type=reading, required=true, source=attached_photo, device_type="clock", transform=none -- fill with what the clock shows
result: 1:53
